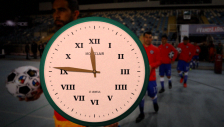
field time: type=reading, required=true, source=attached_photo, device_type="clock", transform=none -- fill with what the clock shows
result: 11:46
